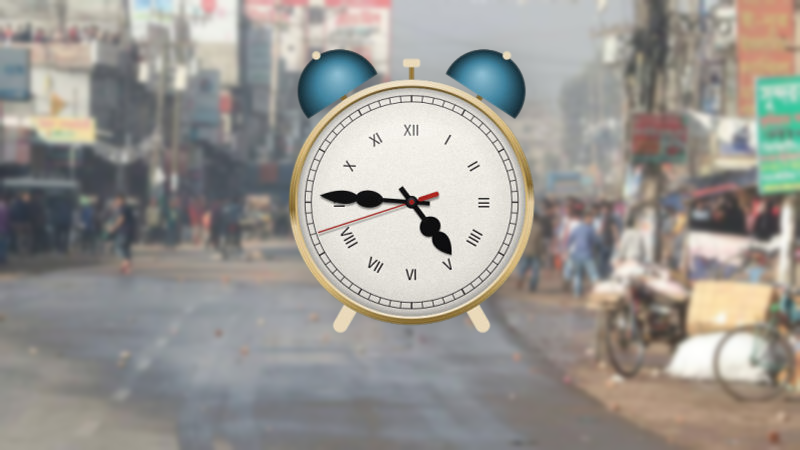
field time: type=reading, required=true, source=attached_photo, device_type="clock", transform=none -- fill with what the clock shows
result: 4:45:42
